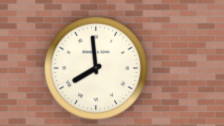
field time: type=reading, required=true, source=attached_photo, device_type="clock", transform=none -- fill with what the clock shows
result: 7:59
